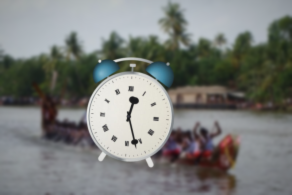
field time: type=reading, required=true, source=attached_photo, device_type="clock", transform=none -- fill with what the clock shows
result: 12:27
